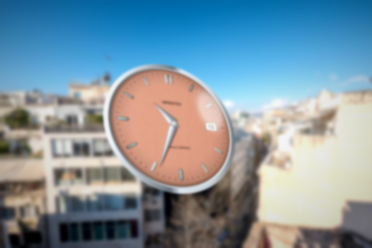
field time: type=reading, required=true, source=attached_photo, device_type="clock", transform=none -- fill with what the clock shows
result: 10:34
